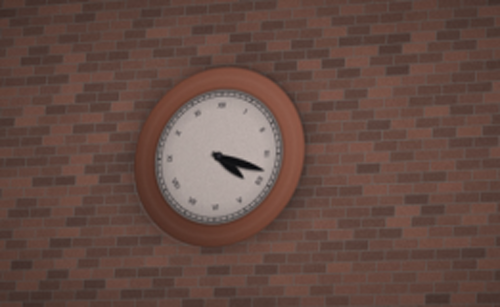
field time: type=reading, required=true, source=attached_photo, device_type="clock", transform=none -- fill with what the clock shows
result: 4:18
